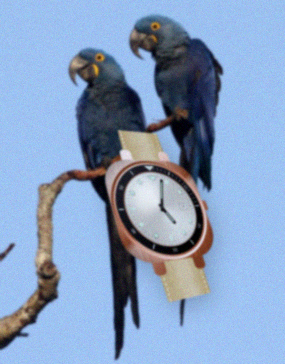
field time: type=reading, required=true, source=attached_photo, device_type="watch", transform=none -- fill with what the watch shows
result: 5:03
